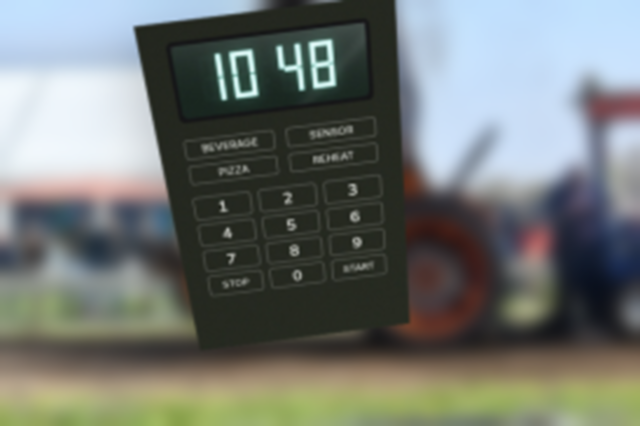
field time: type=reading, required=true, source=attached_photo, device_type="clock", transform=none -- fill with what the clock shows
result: 10:48
